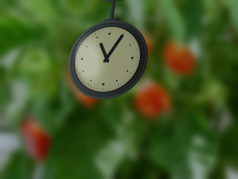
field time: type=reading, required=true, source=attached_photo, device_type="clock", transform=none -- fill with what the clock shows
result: 11:05
